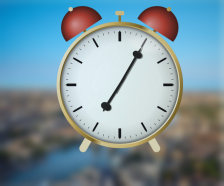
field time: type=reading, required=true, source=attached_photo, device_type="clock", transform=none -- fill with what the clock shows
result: 7:05
